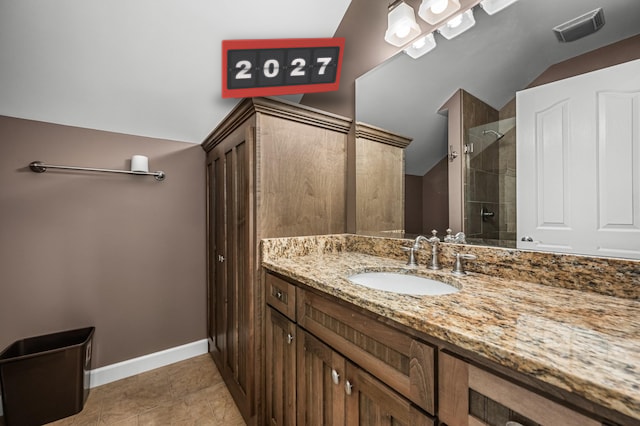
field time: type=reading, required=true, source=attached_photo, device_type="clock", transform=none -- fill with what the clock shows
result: 20:27
